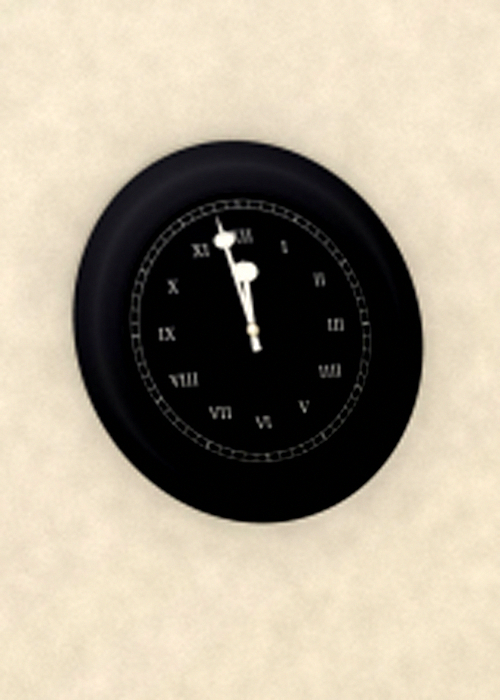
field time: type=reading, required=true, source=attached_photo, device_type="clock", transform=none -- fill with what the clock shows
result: 11:58
